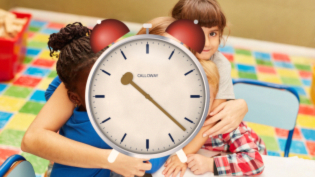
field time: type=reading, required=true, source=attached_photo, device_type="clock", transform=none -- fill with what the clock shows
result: 10:22
